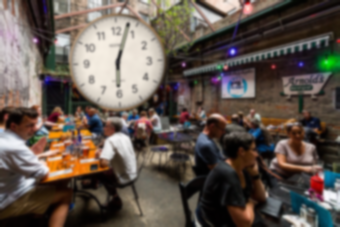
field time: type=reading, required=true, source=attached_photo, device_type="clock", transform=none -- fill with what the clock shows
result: 6:03
